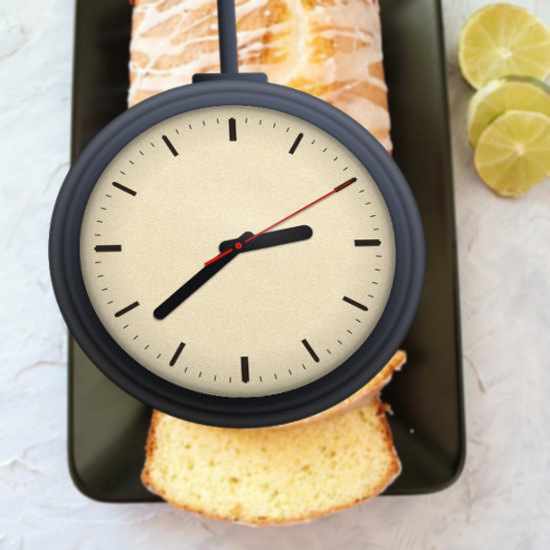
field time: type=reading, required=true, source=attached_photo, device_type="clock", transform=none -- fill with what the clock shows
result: 2:38:10
